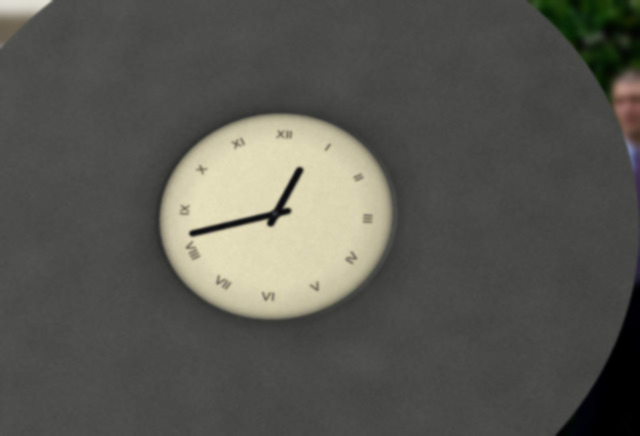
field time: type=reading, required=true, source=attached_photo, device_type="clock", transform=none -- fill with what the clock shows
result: 12:42
